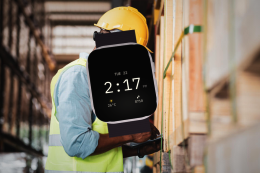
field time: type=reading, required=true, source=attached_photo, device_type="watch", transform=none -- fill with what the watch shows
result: 2:17
